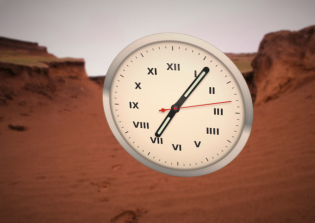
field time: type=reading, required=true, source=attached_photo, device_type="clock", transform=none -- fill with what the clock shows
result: 7:06:13
